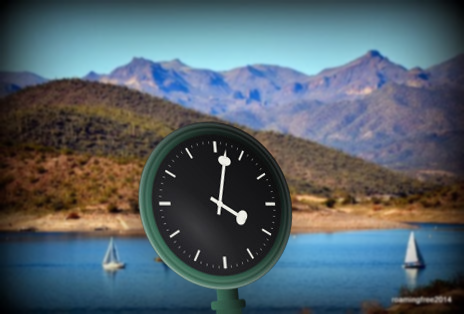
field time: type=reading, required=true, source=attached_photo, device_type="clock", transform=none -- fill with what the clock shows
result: 4:02
